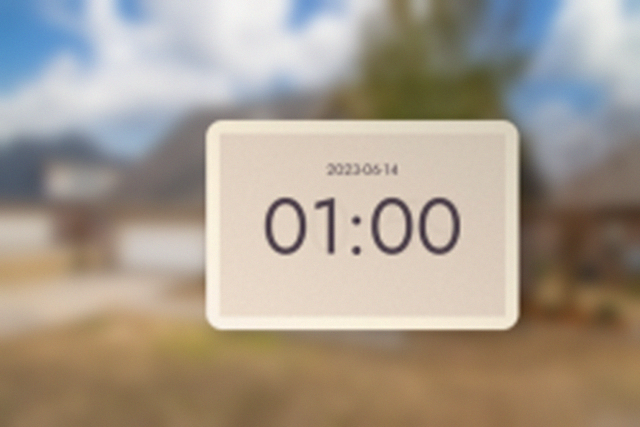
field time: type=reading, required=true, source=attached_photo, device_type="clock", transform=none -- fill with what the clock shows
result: 1:00
